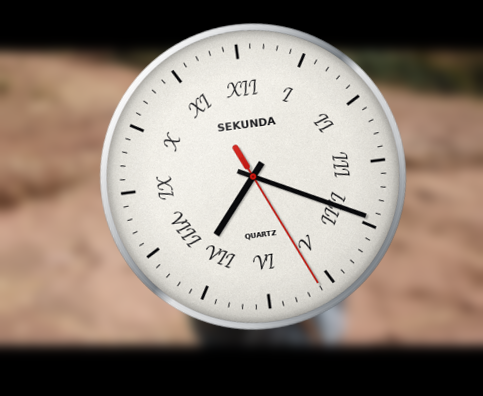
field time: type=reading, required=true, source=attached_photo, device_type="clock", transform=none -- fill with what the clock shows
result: 7:19:26
